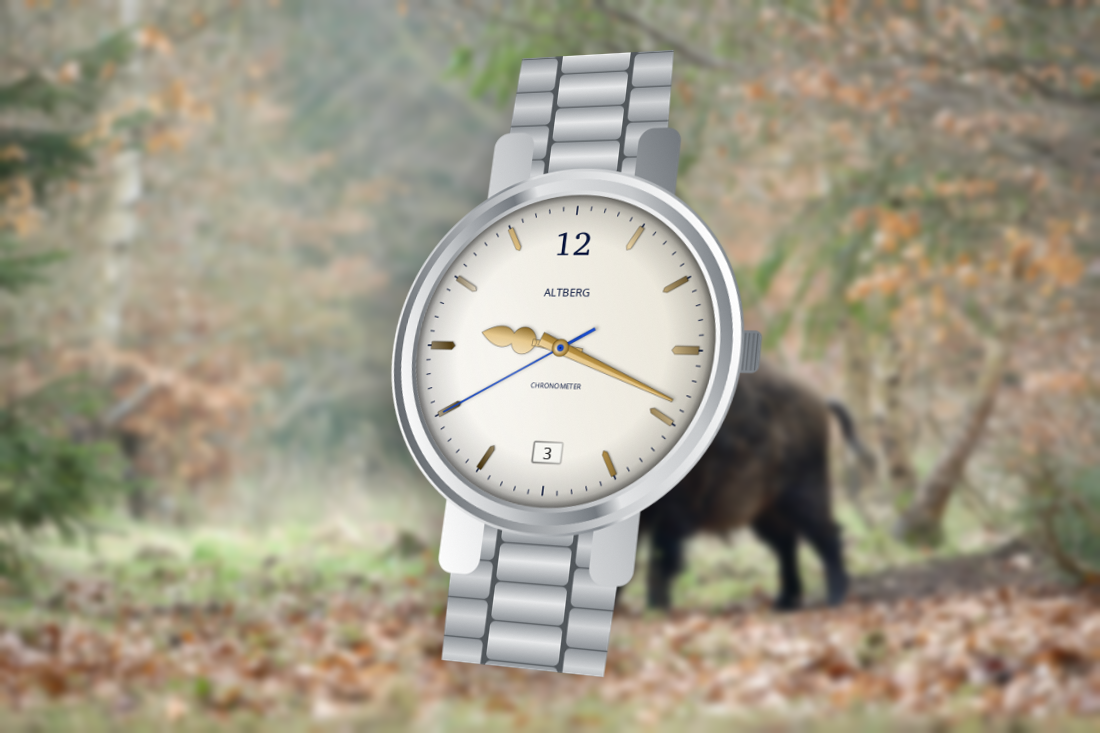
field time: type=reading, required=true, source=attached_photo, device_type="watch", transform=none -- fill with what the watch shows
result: 9:18:40
